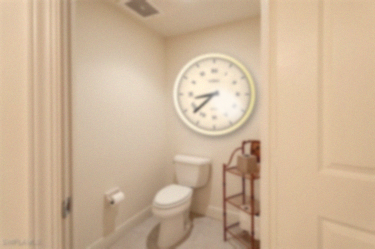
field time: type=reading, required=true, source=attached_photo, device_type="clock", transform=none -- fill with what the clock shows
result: 8:38
